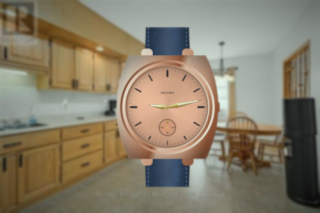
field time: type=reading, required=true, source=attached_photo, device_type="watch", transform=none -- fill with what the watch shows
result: 9:13
